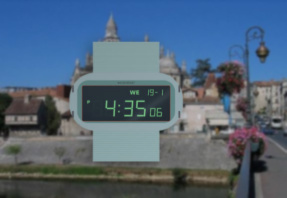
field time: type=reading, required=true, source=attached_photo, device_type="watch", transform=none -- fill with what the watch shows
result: 4:35
